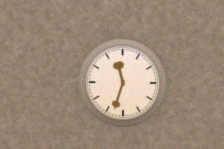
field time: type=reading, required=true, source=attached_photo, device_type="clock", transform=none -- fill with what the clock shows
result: 11:33
